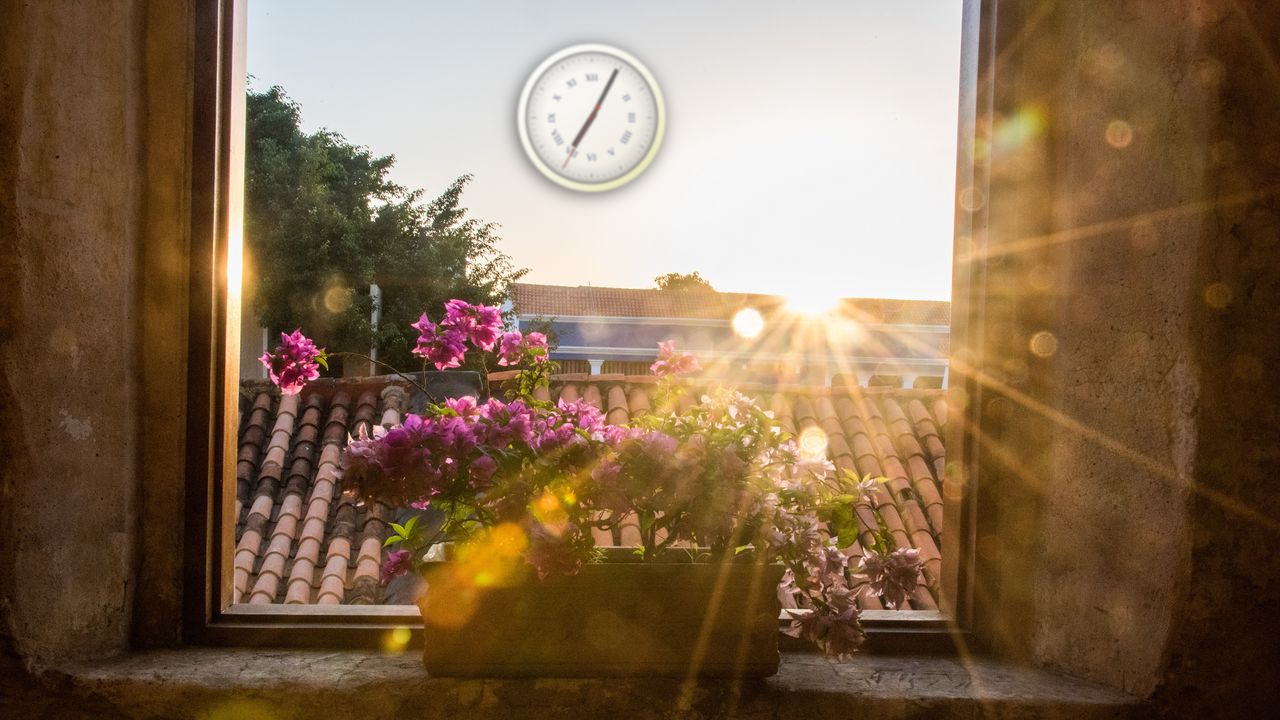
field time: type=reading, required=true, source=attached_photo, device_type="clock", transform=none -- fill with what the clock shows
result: 7:04:35
